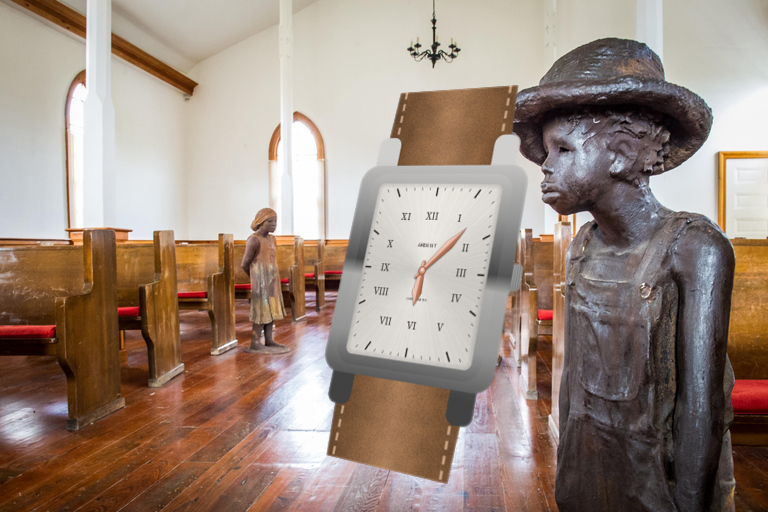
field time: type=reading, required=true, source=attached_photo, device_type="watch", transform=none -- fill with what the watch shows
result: 6:07
